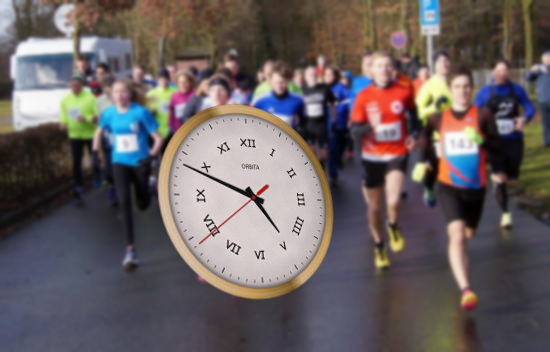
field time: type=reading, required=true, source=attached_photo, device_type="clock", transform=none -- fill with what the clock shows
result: 4:48:39
